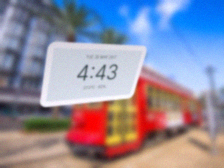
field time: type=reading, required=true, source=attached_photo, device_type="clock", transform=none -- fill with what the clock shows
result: 4:43
